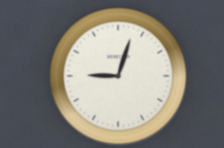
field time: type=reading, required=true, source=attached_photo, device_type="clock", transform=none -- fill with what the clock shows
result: 9:03
